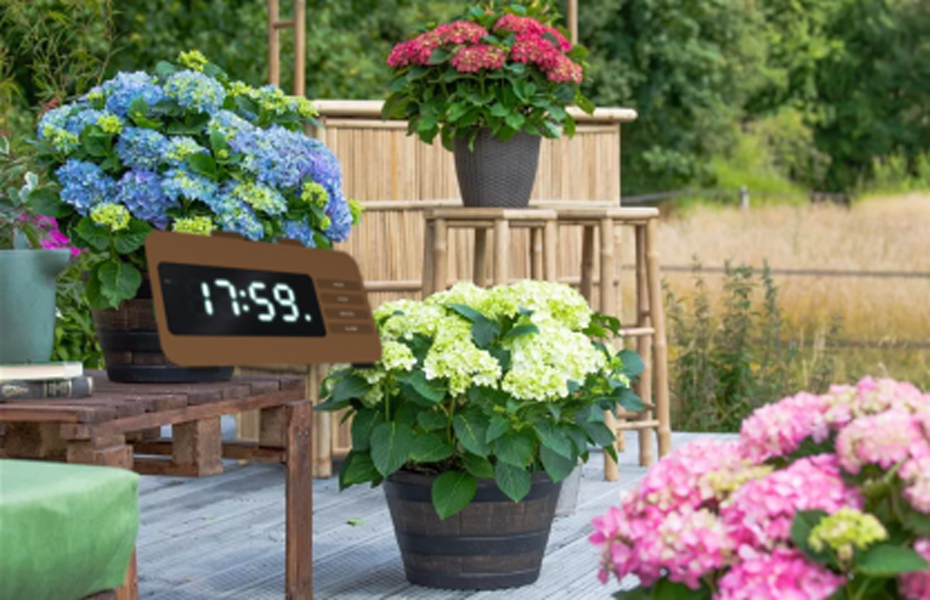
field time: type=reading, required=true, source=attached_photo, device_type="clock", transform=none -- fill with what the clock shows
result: 17:59
